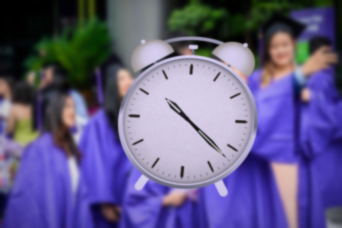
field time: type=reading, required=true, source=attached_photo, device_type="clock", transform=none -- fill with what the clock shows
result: 10:22
